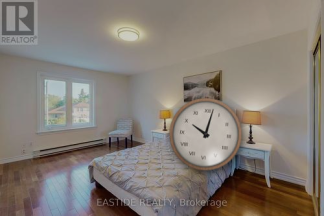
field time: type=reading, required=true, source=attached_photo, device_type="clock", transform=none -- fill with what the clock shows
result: 10:02
